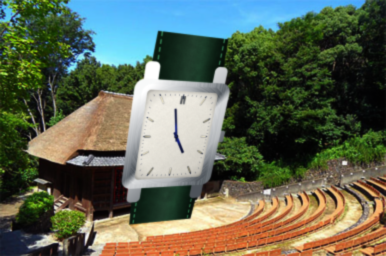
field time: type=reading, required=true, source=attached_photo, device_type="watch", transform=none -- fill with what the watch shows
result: 4:58
